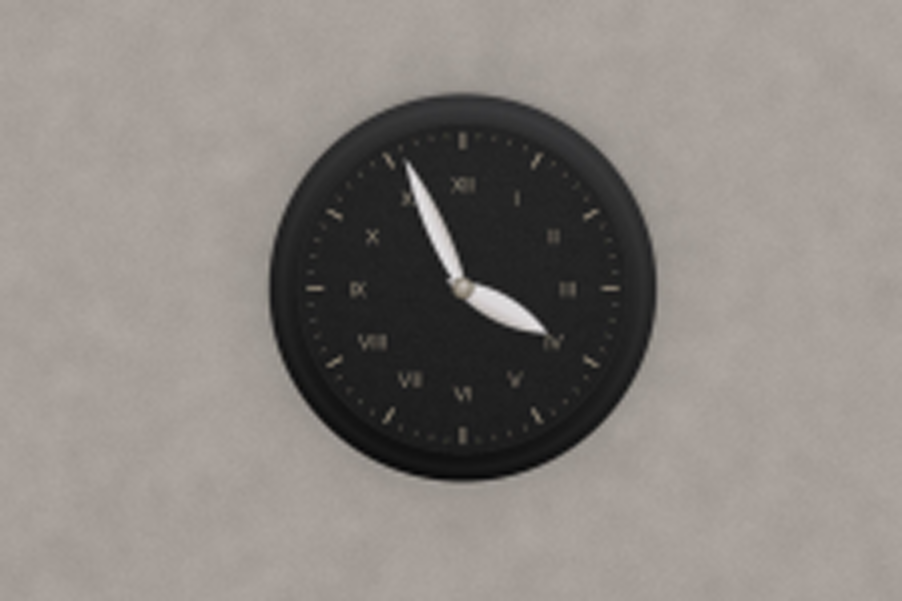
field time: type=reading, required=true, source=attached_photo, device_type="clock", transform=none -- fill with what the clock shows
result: 3:56
